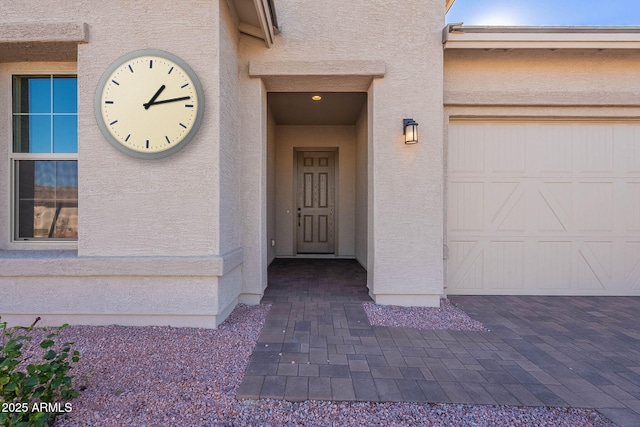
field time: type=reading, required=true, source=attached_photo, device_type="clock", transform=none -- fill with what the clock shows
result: 1:13
